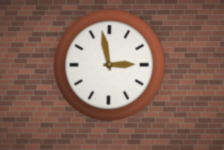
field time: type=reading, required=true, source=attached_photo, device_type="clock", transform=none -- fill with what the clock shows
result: 2:58
